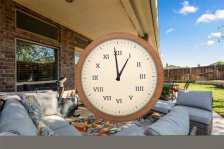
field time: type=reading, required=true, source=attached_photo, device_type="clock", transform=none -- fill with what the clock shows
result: 12:59
